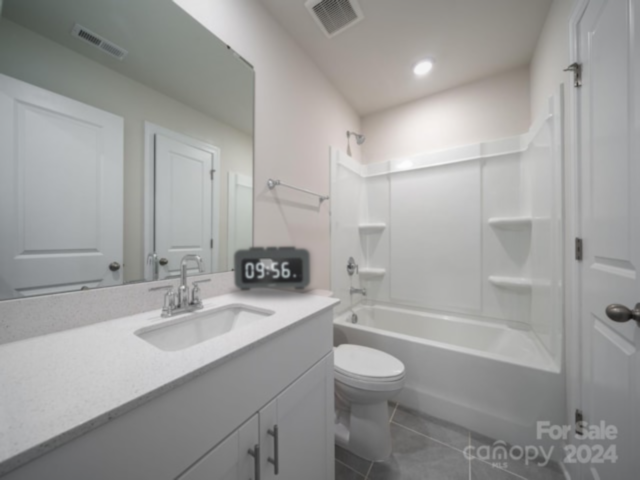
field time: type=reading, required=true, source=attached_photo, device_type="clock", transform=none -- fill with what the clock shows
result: 9:56
